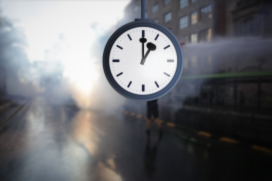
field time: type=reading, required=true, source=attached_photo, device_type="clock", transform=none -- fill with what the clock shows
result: 1:00
